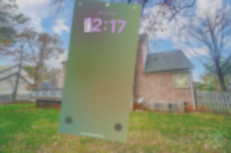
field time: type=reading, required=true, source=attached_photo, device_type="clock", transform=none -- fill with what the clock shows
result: 12:17
